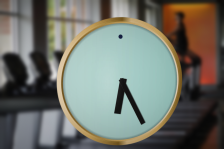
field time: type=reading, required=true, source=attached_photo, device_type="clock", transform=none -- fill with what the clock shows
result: 6:26
